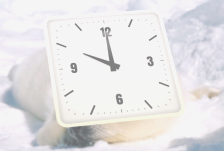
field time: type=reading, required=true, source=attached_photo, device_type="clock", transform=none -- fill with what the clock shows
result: 10:00
